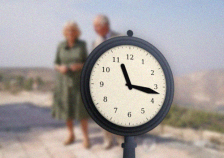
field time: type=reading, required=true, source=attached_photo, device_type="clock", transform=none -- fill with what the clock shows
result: 11:17
